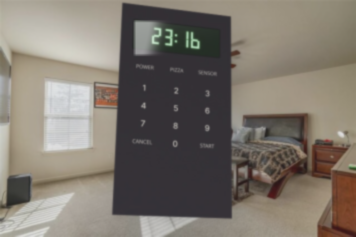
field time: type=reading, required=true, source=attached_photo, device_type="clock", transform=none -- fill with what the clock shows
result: 23:16
